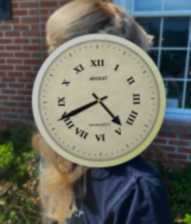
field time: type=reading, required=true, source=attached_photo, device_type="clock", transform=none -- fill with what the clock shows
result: 4:41
